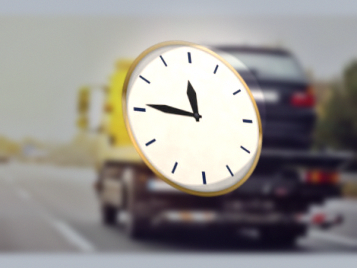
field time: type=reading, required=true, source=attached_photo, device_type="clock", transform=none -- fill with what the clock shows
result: 11:46
